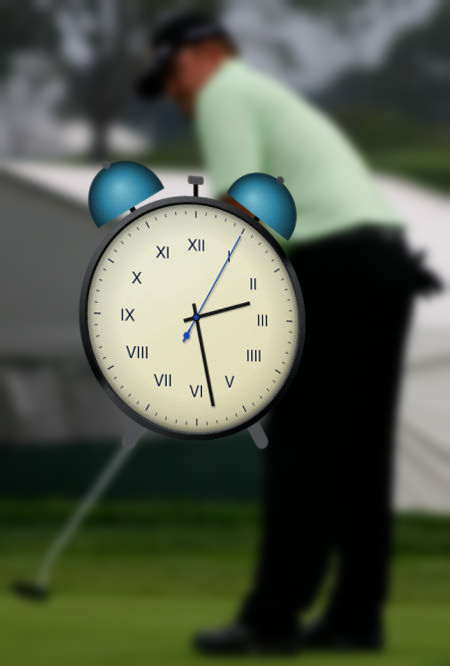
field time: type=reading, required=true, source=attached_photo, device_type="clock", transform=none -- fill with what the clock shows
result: 2:28:05
